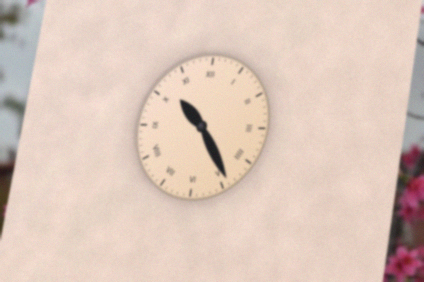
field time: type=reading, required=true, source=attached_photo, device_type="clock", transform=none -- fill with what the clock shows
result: 10:24
